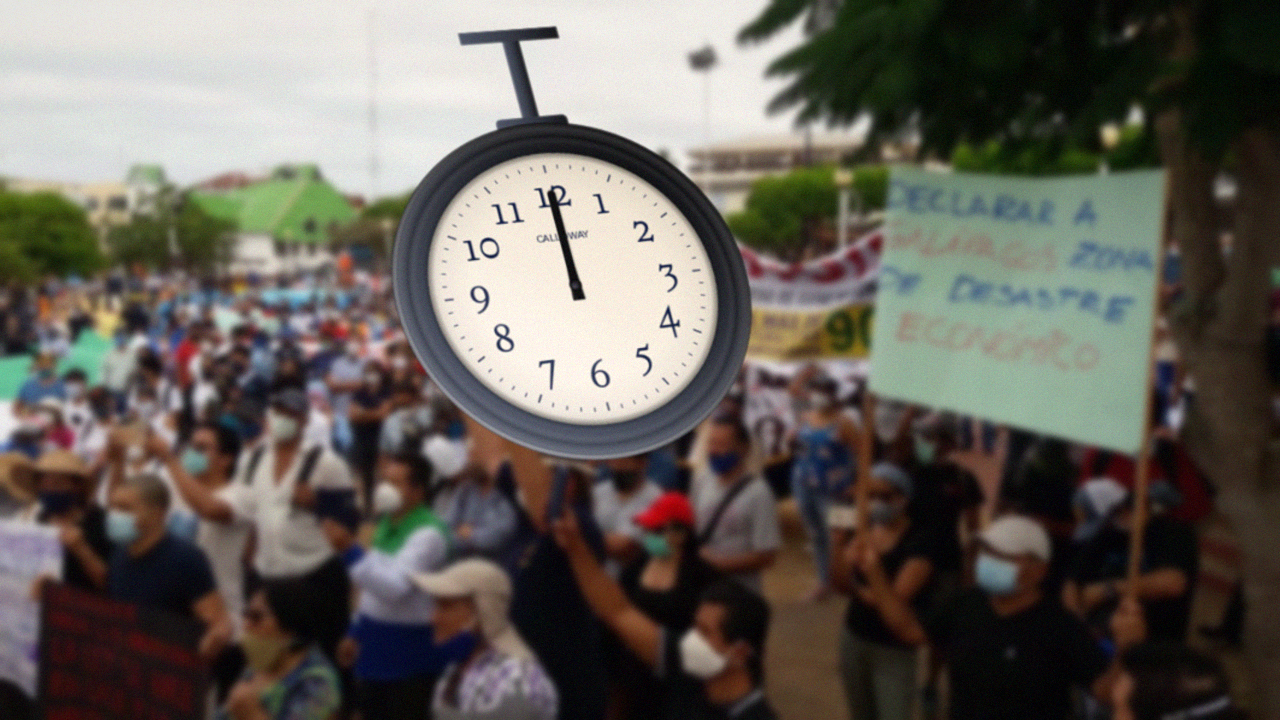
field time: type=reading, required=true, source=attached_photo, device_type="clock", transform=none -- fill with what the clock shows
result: 12:00
